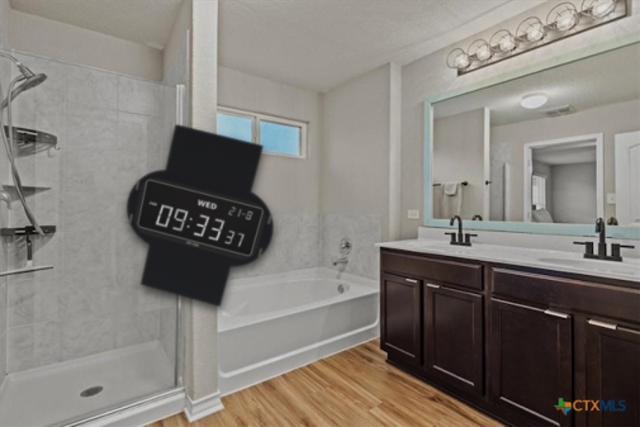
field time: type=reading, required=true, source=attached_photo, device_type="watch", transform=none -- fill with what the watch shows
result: 9:33:37
